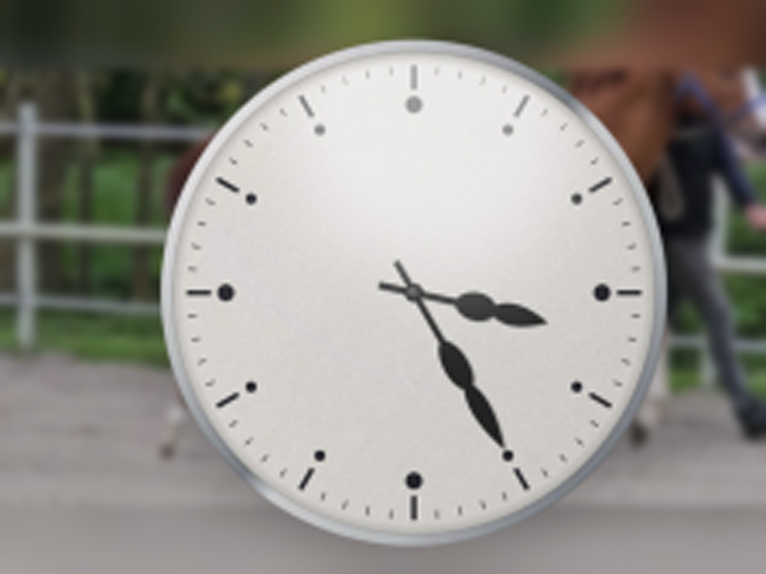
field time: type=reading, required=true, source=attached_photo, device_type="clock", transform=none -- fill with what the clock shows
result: 3:25
